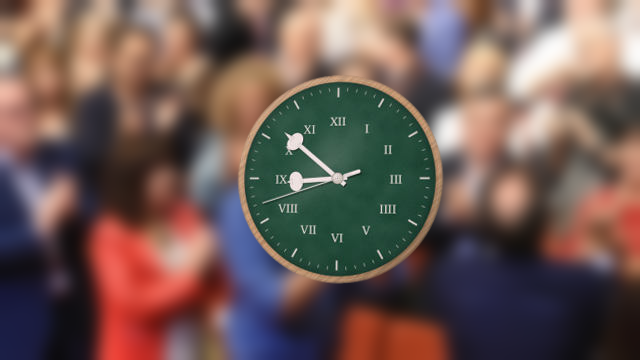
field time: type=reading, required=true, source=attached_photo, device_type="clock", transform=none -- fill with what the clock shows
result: 8:51:42
